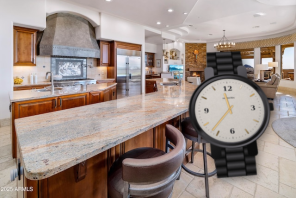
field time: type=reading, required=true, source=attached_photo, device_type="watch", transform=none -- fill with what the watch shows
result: 11:37
